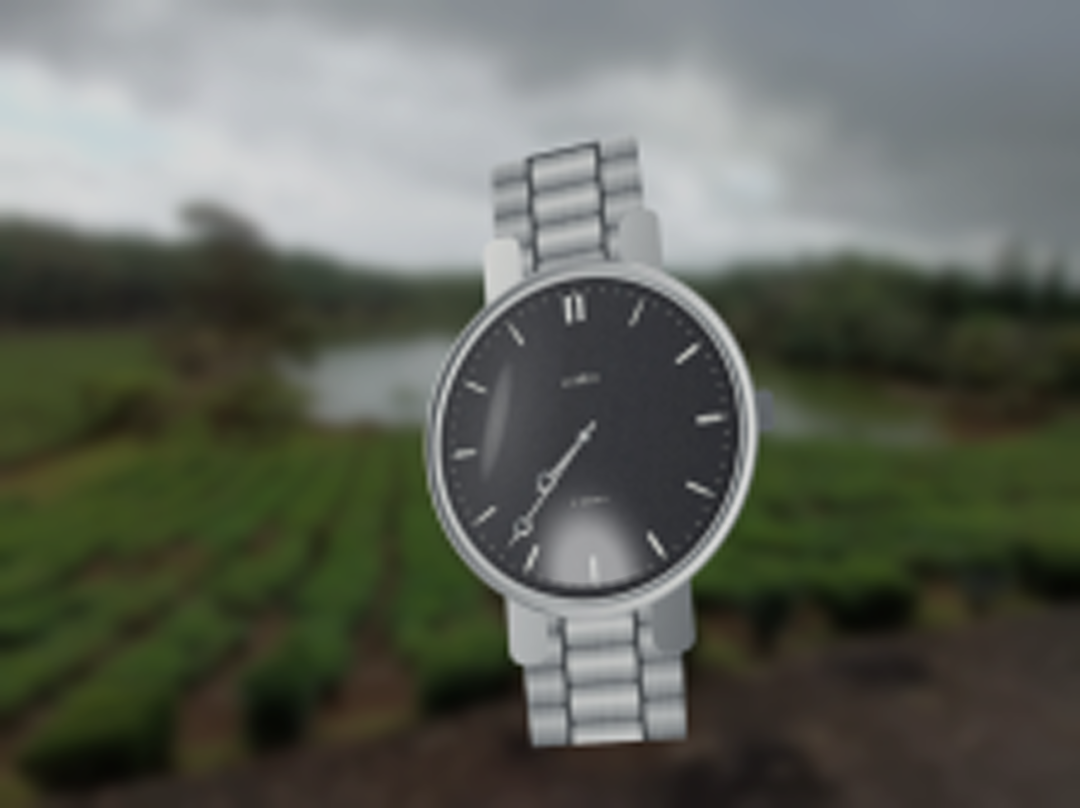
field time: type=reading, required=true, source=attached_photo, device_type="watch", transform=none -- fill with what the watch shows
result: 7:37
